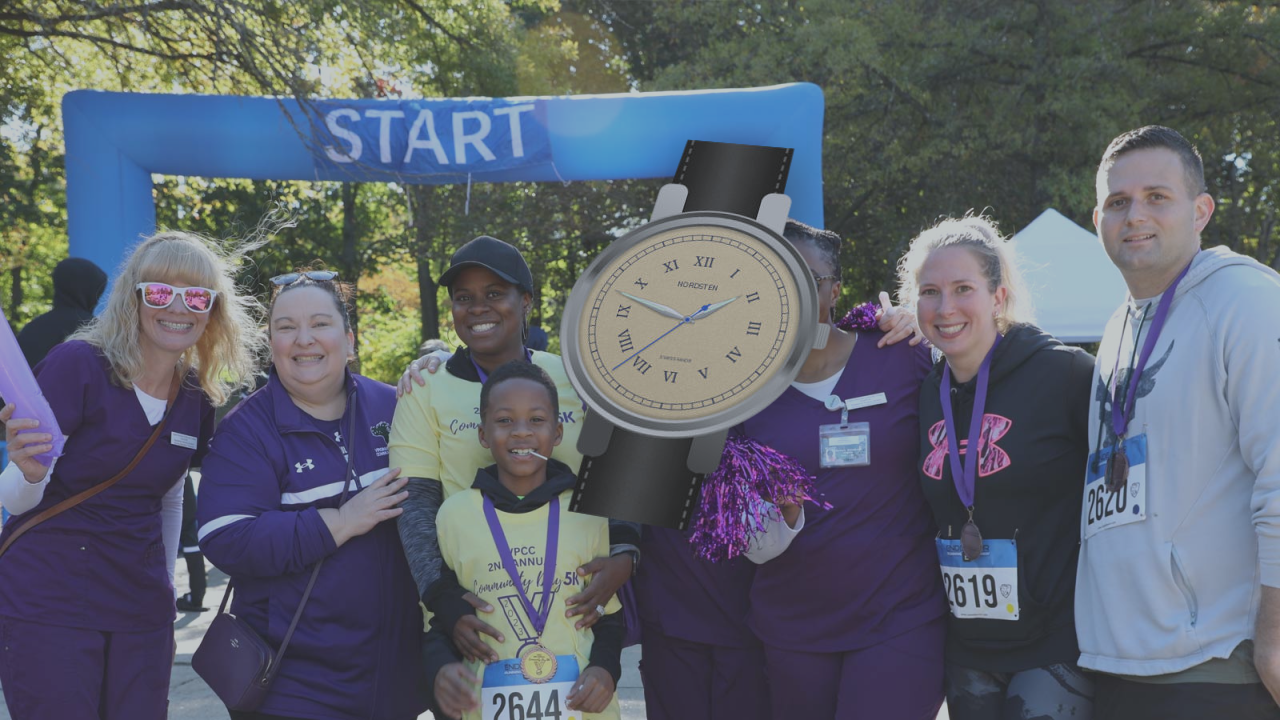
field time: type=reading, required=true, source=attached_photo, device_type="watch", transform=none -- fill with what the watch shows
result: 1:47:37
